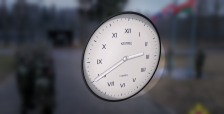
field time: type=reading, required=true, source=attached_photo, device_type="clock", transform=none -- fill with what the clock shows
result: 2:40
